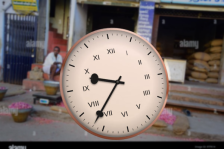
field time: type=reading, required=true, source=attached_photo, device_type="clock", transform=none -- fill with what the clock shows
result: 9:37
